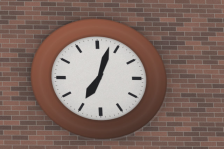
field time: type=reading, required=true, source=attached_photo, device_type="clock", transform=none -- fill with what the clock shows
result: 7:03
